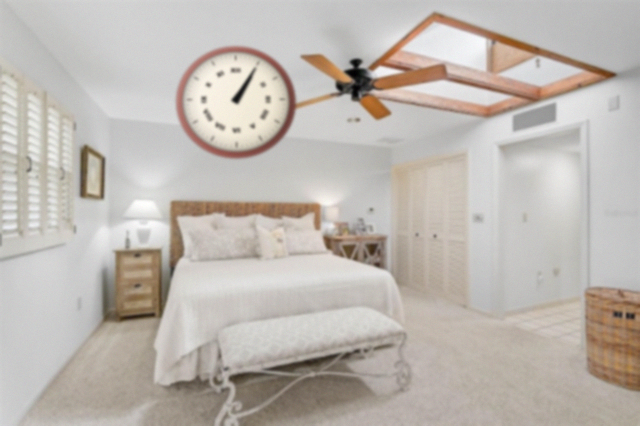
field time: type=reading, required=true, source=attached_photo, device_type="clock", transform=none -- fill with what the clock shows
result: 1:05
